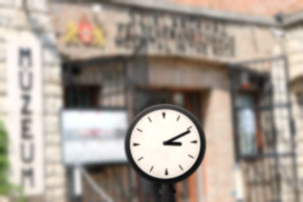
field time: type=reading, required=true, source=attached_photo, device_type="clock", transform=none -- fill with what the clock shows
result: 3:11
